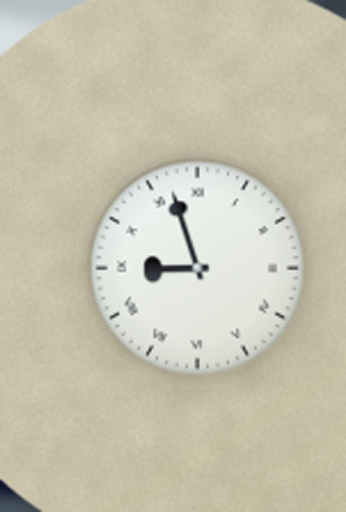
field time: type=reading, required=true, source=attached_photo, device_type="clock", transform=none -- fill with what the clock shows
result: 8:57
